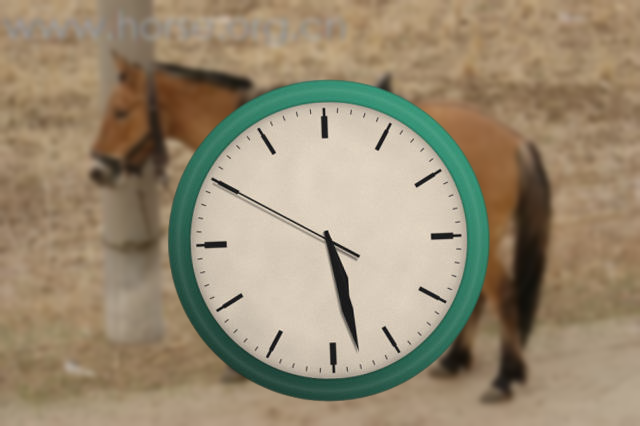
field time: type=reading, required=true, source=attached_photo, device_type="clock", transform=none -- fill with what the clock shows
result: 5:27:50
